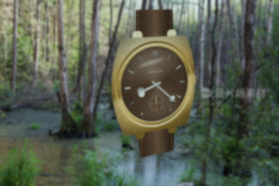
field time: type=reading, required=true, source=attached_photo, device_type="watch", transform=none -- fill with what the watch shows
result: 8:22
